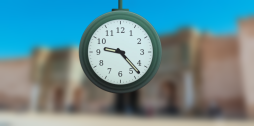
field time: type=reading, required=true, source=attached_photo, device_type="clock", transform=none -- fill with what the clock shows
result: 9:23
